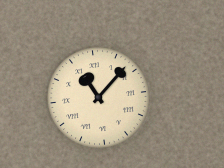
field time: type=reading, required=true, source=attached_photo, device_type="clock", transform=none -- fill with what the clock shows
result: 11:08
